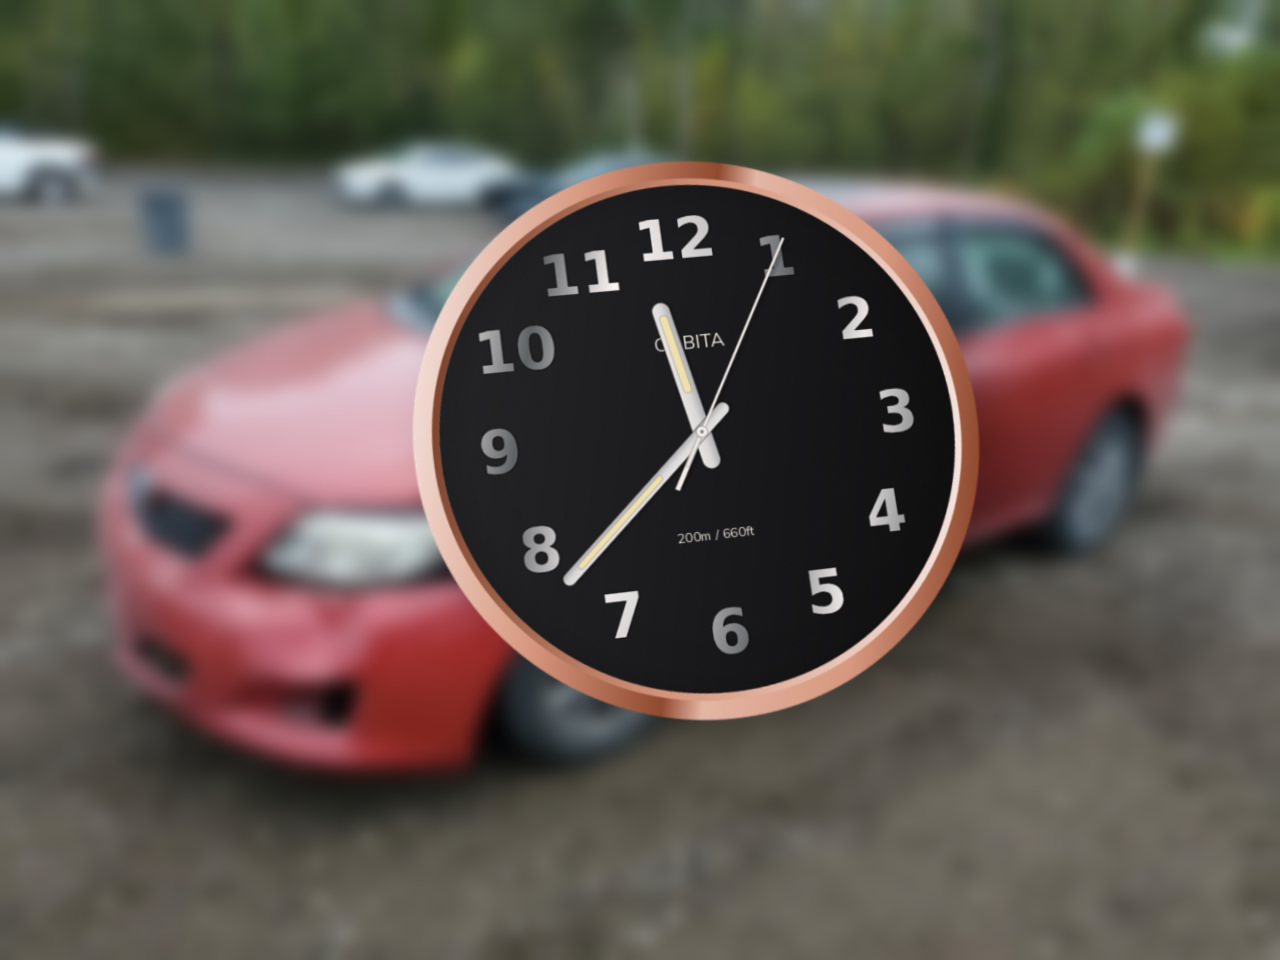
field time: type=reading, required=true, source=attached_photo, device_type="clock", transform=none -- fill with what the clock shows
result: 11:38:05
